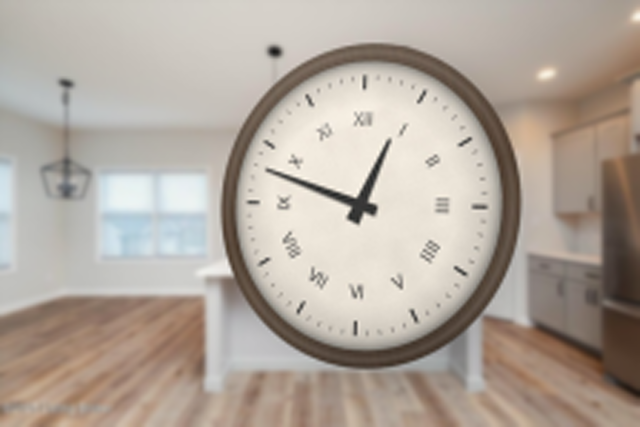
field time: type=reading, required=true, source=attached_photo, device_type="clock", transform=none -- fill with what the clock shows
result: 12:48
